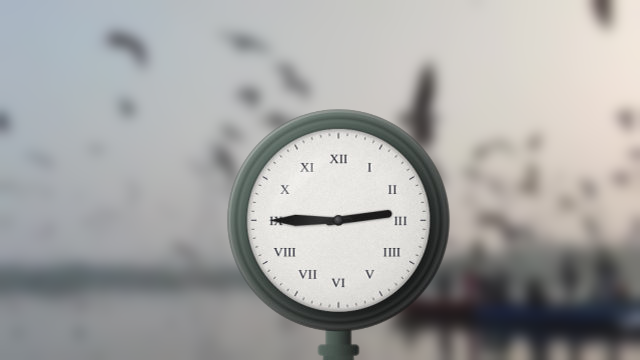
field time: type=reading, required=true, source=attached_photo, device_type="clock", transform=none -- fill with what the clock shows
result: 2:45
